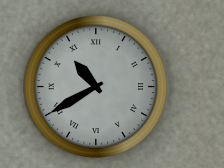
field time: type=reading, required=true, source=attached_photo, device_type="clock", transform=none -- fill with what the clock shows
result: 10:40
